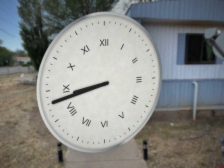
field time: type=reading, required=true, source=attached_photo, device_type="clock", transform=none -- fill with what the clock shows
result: 8:43
